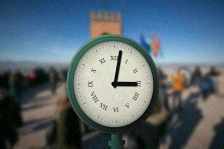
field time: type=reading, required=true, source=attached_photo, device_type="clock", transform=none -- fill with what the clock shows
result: 3:02
